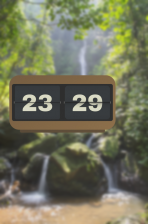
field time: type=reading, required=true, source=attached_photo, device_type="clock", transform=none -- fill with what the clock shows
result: 23:29
